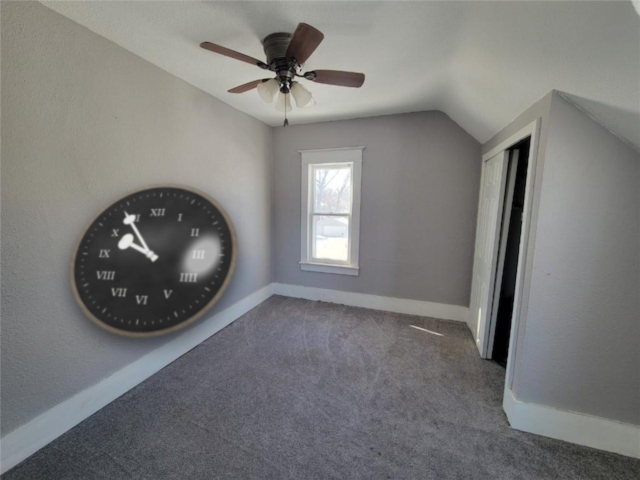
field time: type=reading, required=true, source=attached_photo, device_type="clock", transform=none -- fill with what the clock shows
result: 9:54
